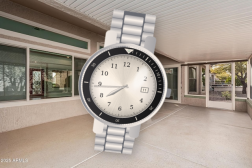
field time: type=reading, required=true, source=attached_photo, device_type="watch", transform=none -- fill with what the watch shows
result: 7:44
